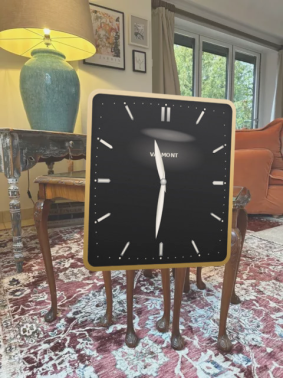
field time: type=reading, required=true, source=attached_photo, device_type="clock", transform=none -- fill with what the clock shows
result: 11:31
